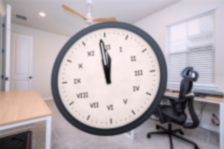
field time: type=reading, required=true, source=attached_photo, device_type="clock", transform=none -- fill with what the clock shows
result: 11:59
